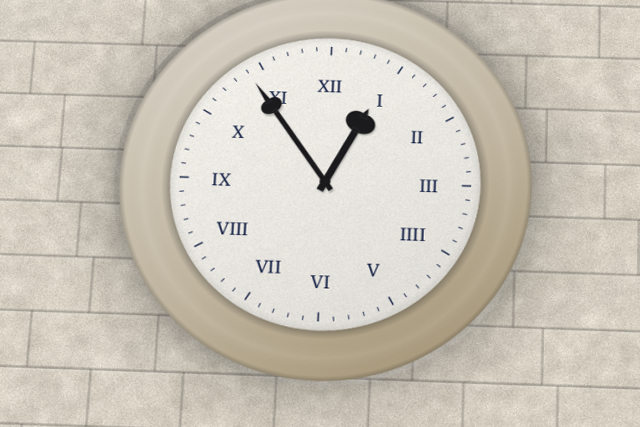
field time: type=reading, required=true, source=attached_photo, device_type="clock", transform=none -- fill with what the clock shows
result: 12:54
